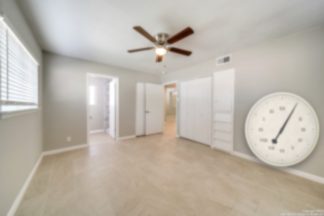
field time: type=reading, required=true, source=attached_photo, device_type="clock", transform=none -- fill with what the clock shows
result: 7:05
